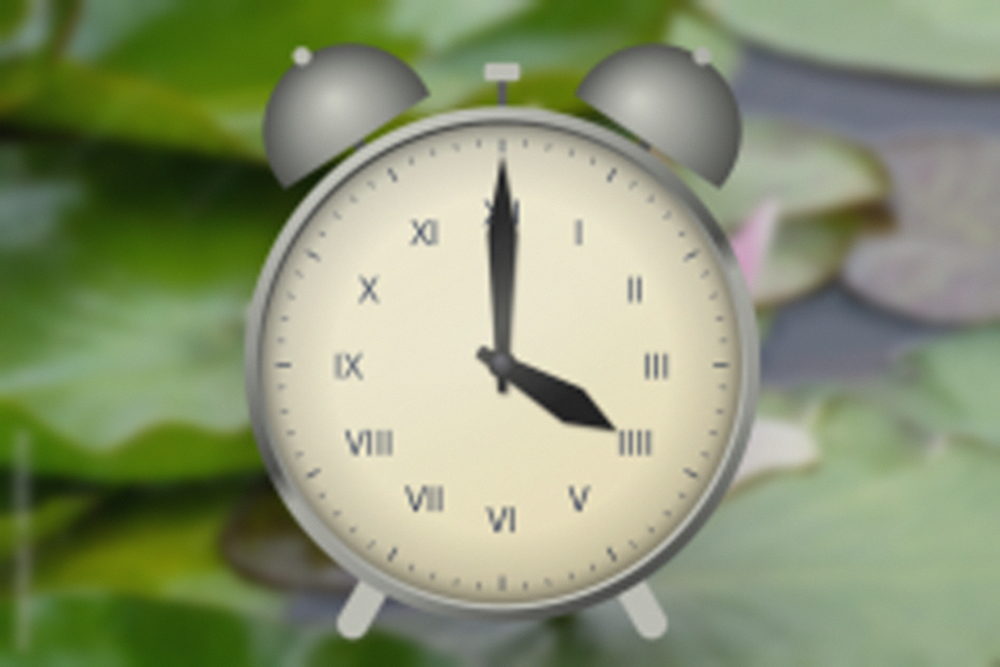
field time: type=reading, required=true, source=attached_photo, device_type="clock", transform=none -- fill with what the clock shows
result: 4:00
